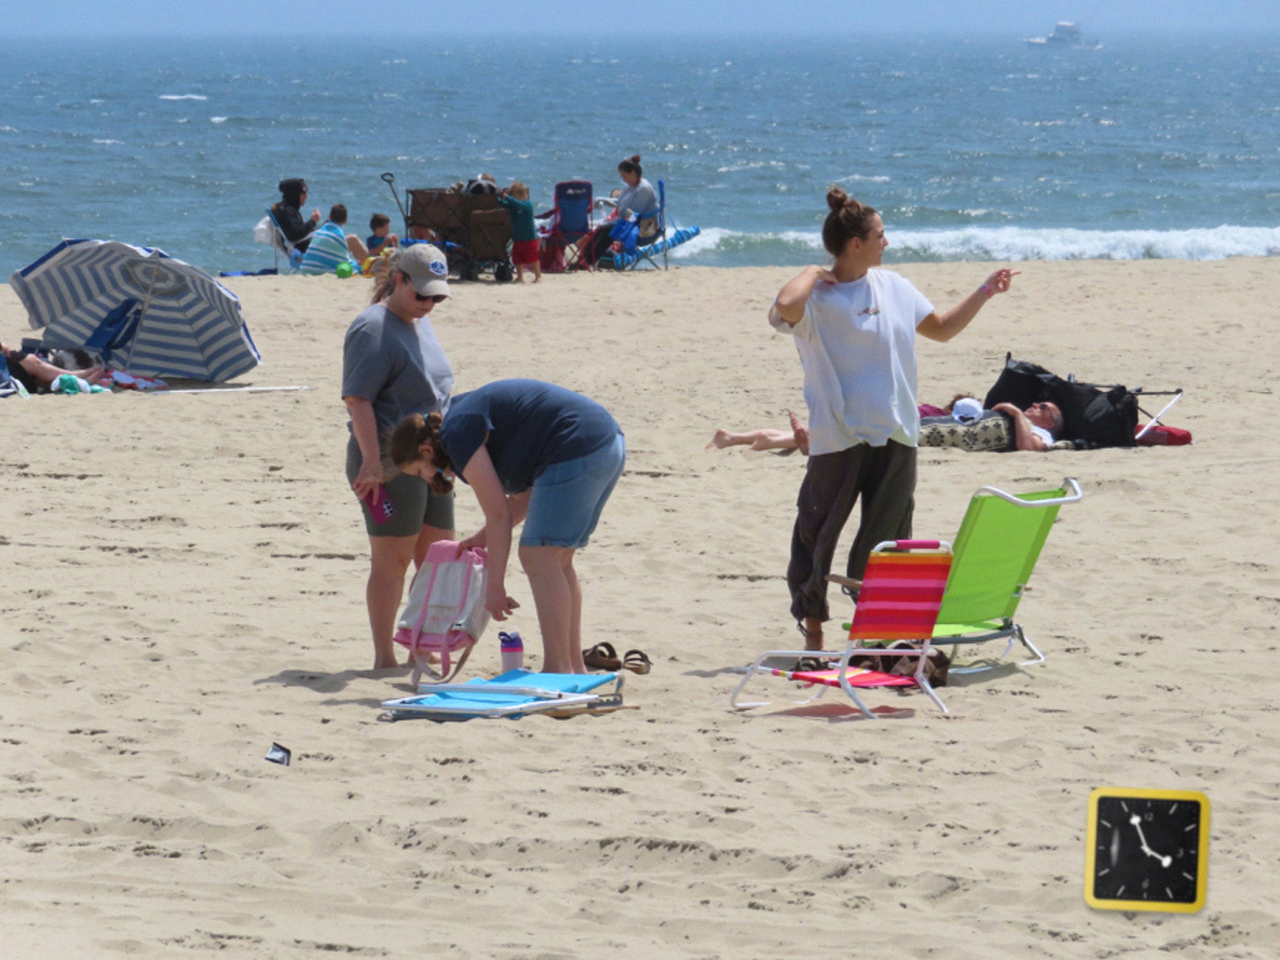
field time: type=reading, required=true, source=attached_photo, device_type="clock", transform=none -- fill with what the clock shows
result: 3:56
